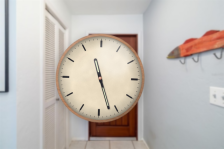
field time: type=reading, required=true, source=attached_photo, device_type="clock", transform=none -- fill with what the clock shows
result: 11:27
